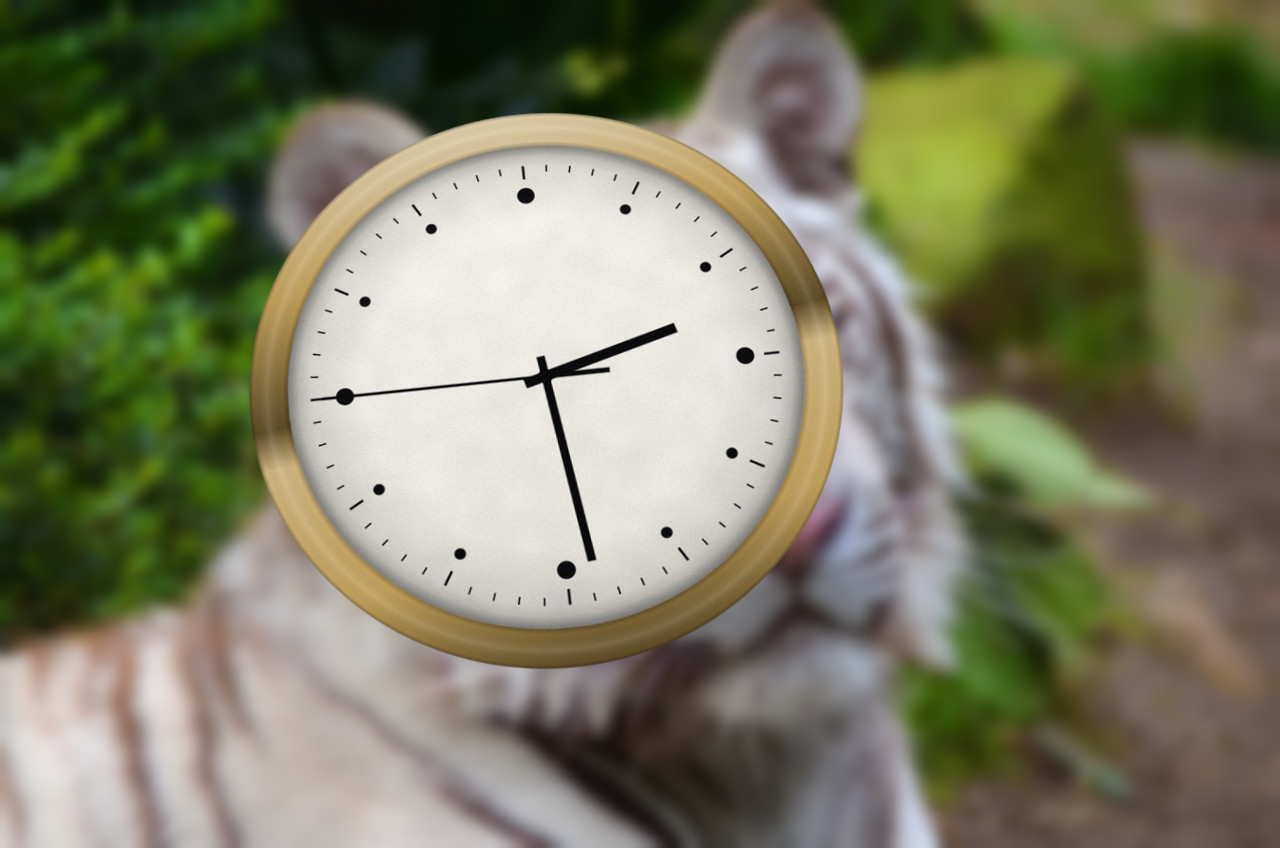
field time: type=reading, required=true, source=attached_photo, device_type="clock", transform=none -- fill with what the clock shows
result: 2:28:45
